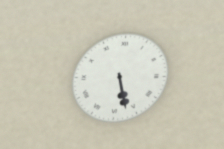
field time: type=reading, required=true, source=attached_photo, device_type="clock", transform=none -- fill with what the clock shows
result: 5:27
